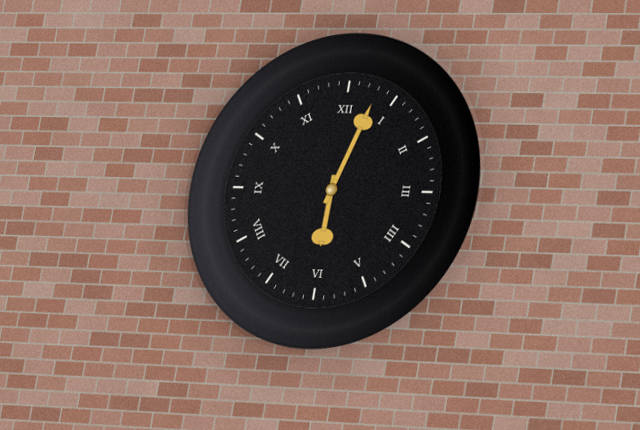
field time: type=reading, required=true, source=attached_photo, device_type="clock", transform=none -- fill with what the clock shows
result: 6:03
